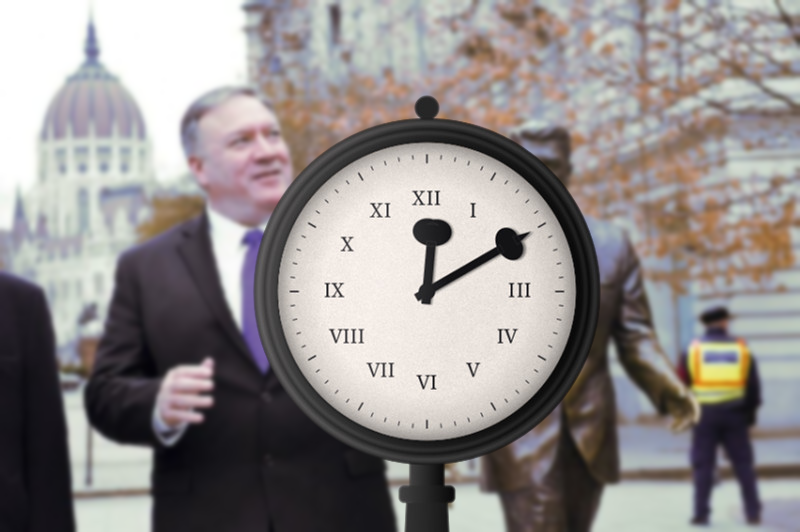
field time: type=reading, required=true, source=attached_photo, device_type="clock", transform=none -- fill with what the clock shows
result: 12:10
